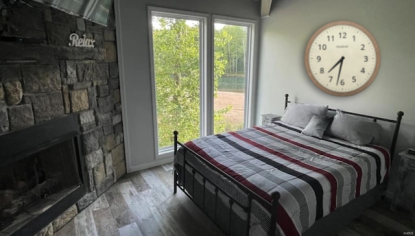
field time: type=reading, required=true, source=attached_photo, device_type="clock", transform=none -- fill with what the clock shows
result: 7:32
